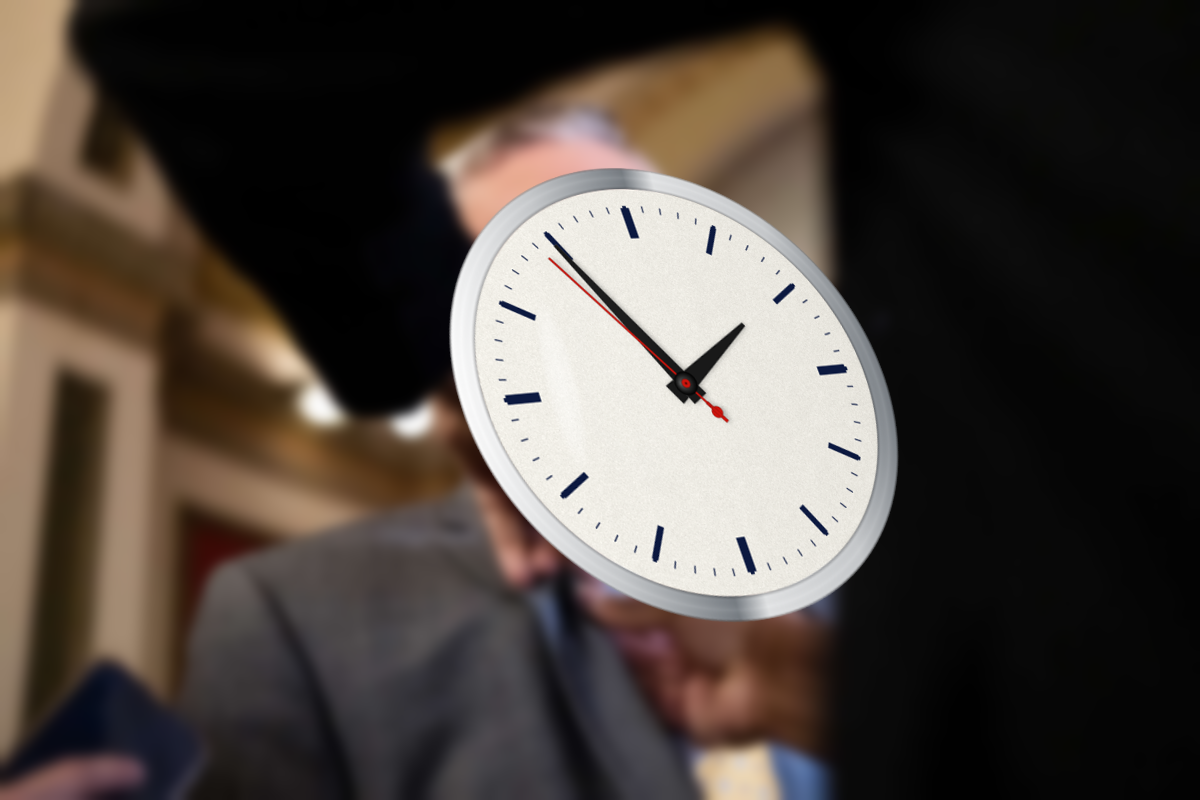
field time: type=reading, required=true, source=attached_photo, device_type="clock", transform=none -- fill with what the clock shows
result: 1:54:54
